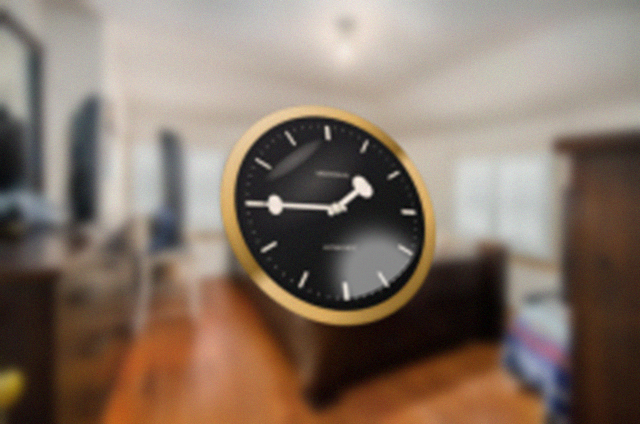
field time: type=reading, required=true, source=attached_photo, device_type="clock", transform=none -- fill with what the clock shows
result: 1:45
